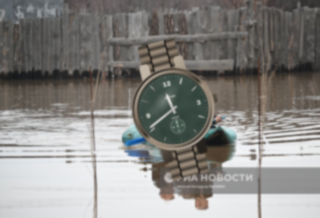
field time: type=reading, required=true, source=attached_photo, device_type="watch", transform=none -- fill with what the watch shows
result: 11:41
